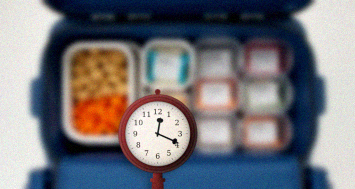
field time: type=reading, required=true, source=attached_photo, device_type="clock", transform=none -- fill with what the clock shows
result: 12:19
